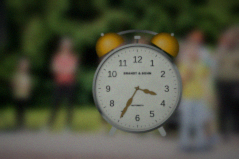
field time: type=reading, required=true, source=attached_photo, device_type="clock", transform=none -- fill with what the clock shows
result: 3:35
